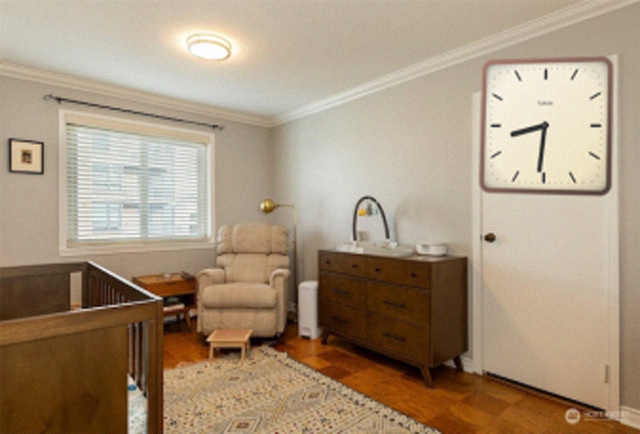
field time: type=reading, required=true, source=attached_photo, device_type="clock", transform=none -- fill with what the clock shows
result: 8:31
